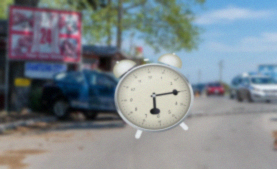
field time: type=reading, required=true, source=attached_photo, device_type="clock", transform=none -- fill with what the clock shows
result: 6:15
